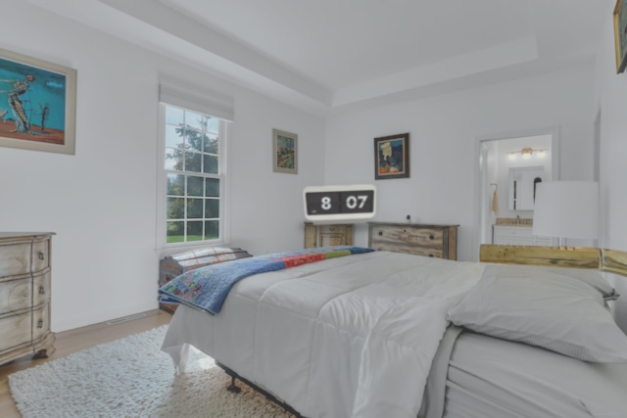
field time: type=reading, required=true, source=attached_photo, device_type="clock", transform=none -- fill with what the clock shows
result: 8:07
